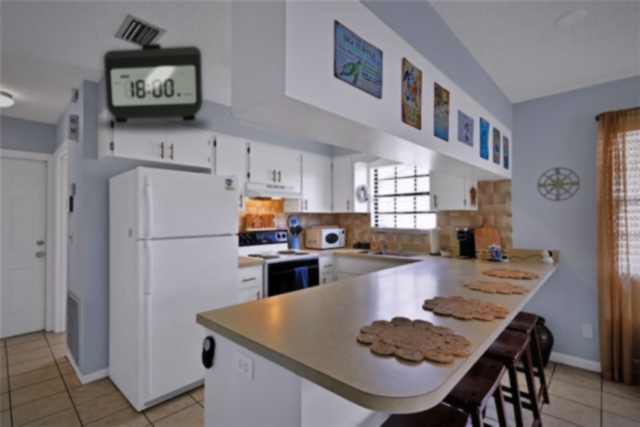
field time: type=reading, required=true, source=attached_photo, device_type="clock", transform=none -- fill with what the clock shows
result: 18:00
